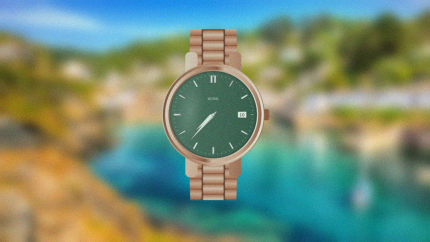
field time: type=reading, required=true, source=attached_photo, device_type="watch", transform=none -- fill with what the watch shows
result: 7:37
